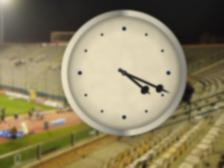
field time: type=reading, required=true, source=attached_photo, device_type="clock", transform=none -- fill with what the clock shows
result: 4:19
